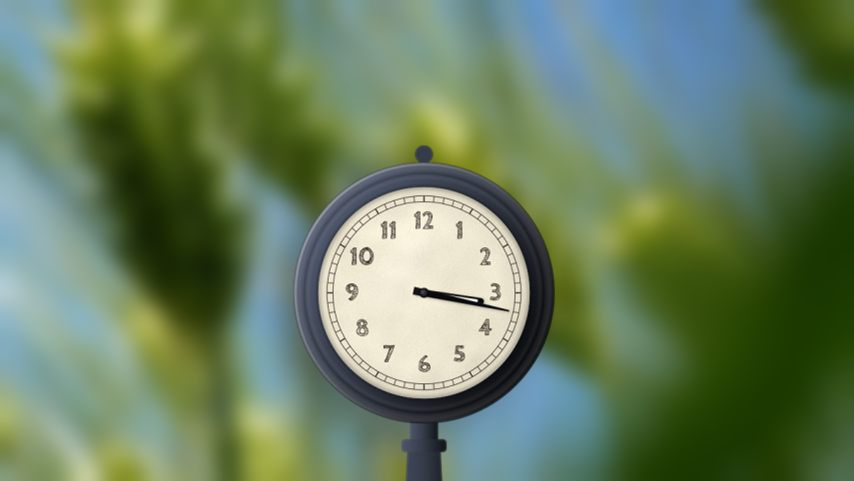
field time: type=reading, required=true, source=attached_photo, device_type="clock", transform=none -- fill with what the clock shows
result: 3:17
